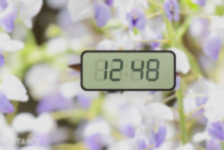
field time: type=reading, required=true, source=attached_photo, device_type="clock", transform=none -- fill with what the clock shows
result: 12:48
